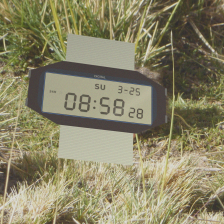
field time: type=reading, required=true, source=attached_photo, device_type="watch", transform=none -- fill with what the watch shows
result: 8:58:28
